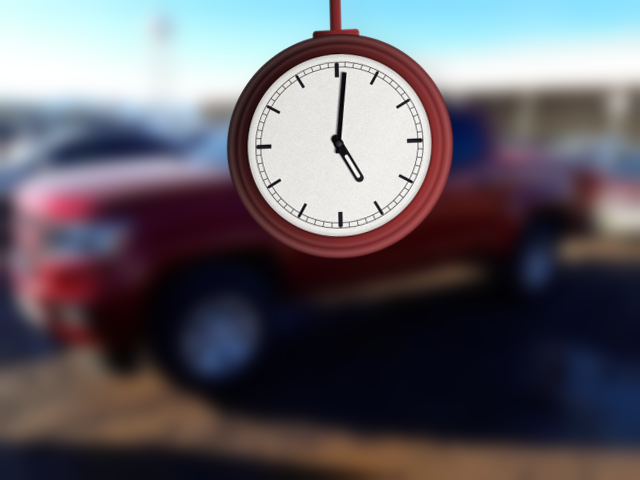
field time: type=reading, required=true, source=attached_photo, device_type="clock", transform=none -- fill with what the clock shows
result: 5:01
